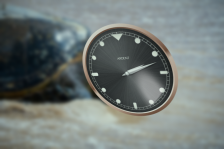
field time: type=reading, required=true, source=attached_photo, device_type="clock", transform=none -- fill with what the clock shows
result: 2:12
